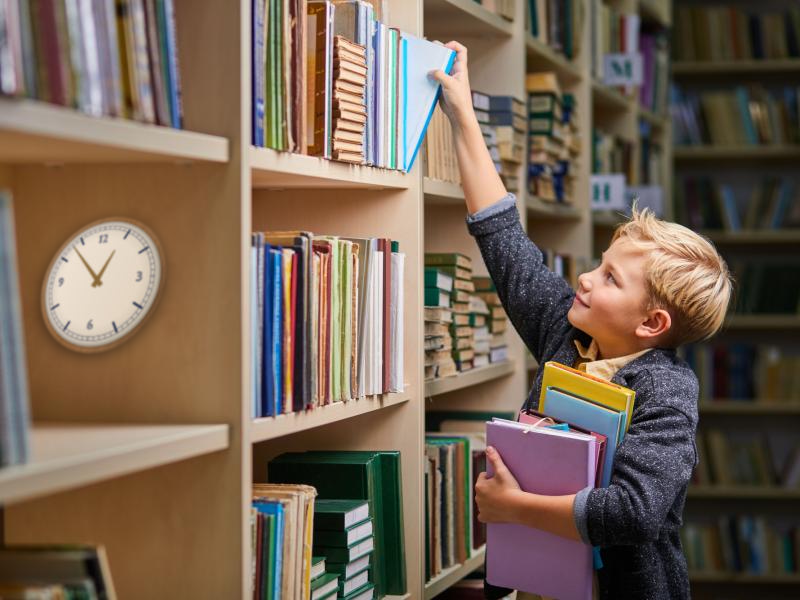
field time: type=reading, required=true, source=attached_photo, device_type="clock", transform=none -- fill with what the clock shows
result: 12:53
